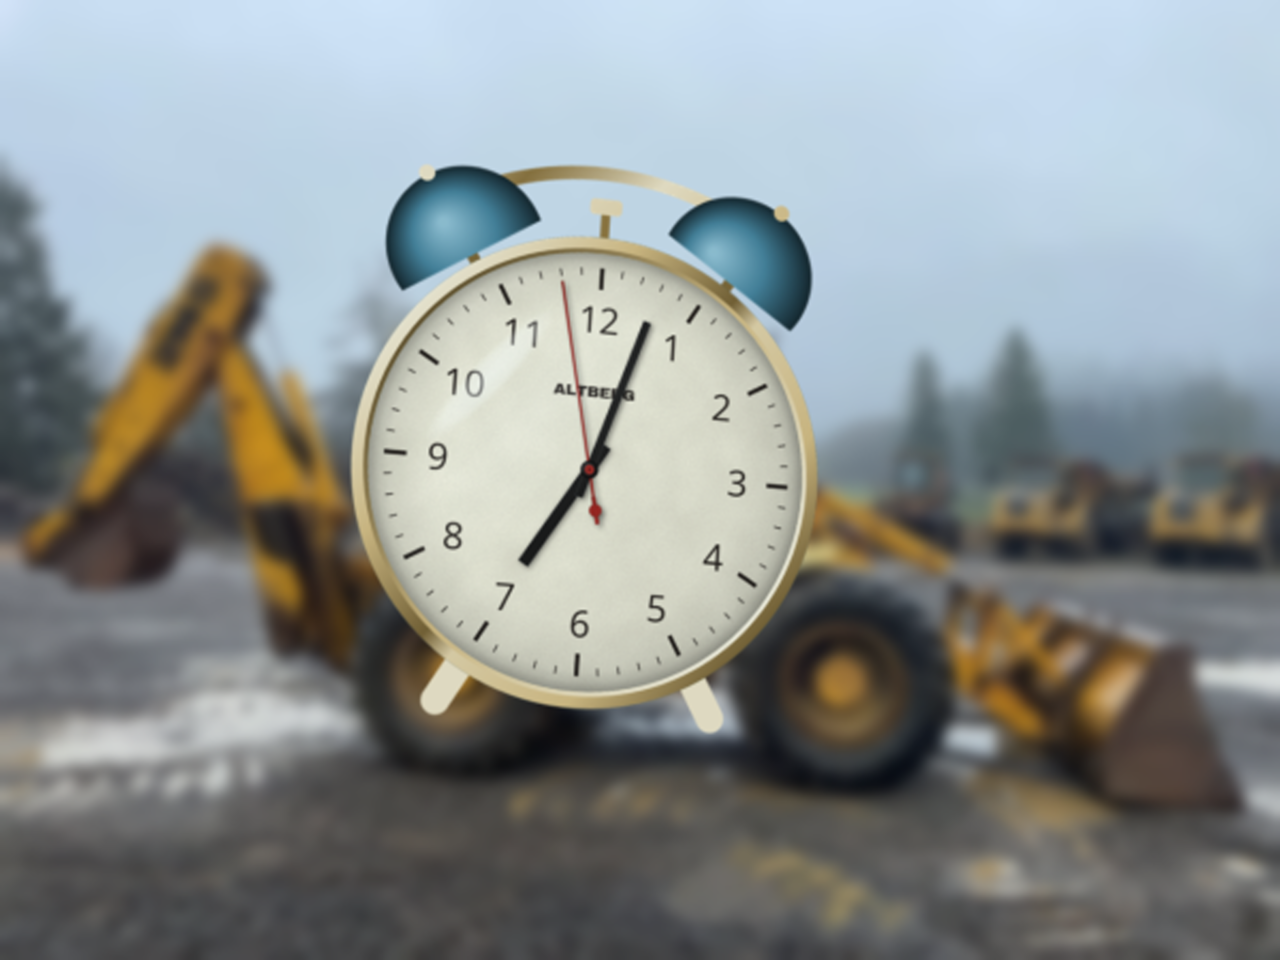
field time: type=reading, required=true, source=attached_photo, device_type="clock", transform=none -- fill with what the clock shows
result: 7:02:58
